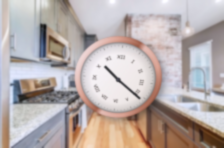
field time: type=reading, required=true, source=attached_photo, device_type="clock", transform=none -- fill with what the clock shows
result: 10:21
